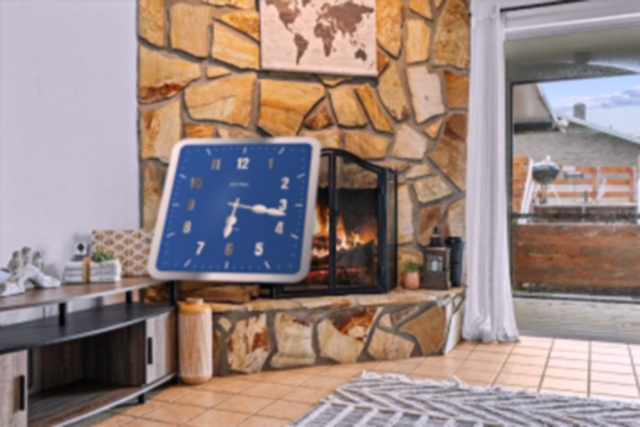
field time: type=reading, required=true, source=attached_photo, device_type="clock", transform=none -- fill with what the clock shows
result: 6:17
